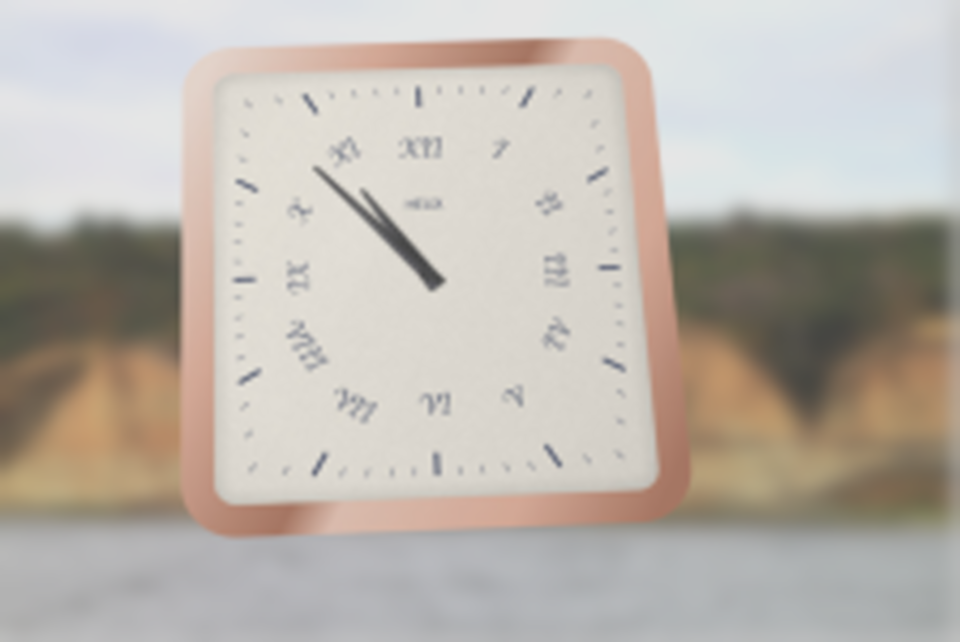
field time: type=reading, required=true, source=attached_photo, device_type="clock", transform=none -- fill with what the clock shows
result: 10:53
